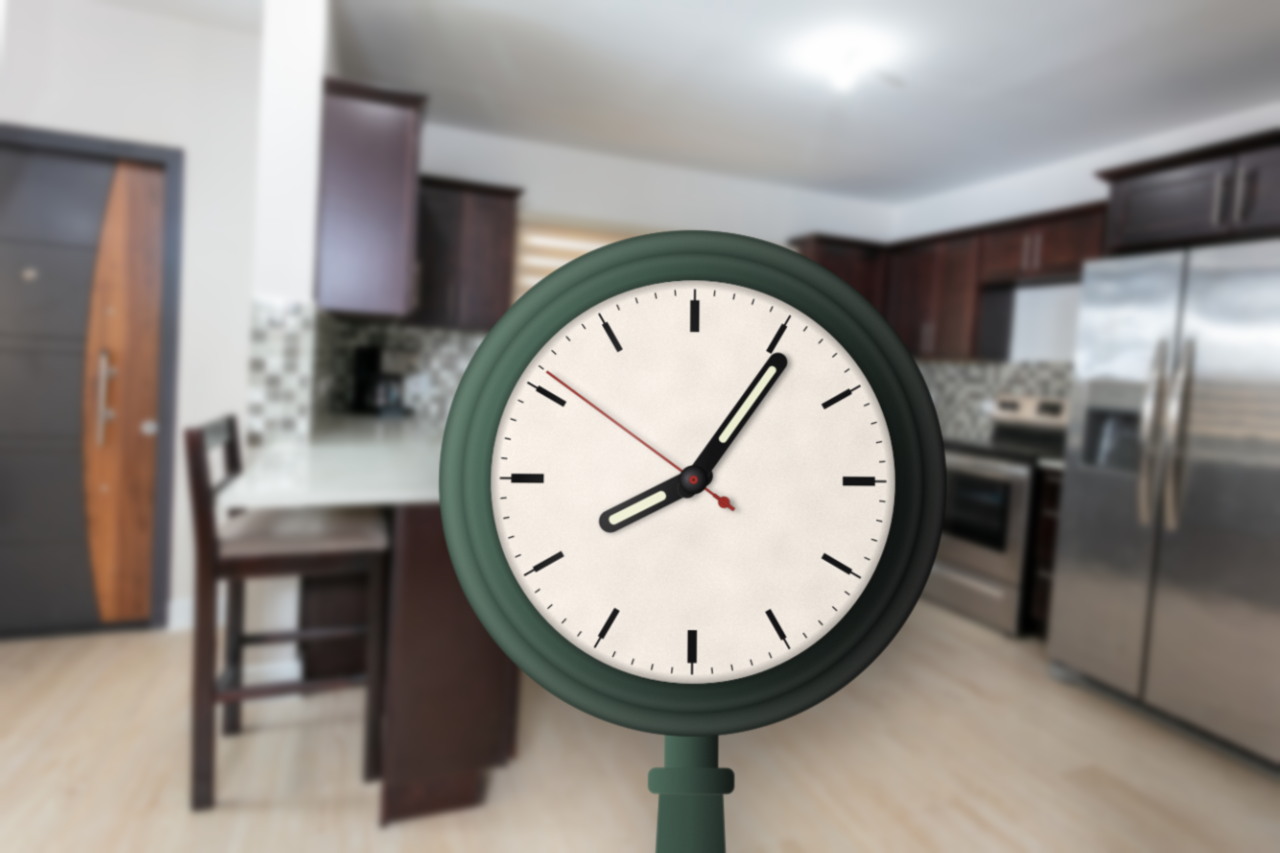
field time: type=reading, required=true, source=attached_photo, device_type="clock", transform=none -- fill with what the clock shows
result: 8:05:51
